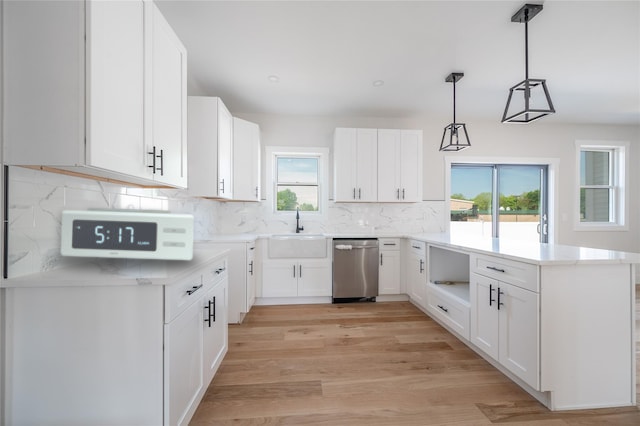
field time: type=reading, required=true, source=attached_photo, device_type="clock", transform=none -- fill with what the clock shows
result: 5:17
